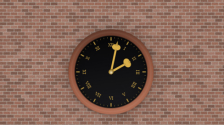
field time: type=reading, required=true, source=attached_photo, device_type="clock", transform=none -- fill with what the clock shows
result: 2:02
